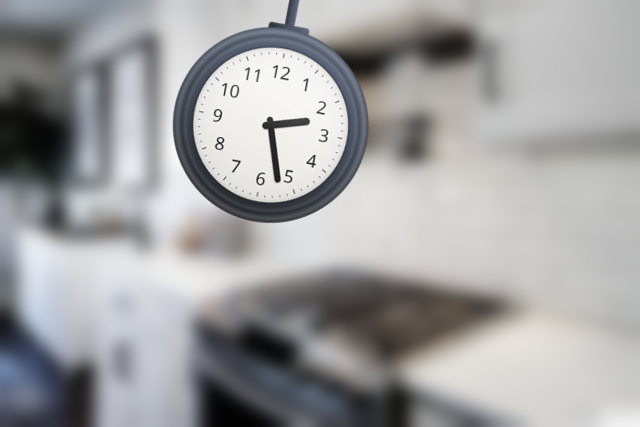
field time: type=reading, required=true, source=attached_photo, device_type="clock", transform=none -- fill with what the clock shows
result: 2:27
